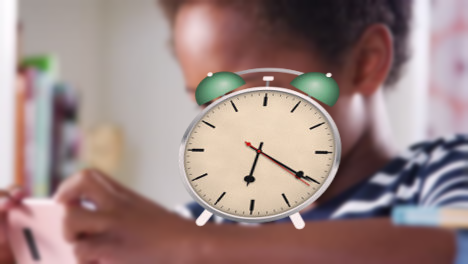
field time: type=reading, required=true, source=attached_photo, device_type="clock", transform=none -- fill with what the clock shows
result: 6:20:21
